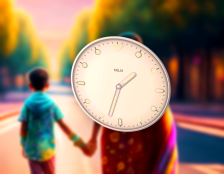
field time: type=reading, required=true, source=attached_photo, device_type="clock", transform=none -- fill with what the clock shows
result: 1:33
